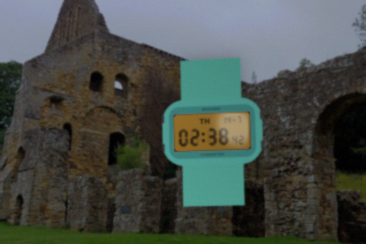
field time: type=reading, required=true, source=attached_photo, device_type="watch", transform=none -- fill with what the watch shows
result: 2:38
